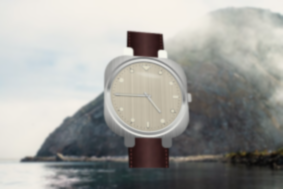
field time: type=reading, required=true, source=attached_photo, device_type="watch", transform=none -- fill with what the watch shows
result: 4:45
